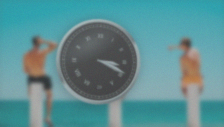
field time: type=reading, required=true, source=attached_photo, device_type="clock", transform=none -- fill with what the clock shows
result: 3:19
